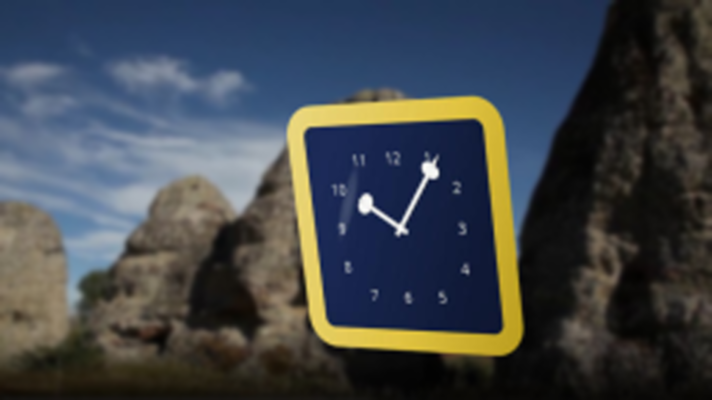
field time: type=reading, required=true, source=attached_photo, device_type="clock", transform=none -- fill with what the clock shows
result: 10:06
